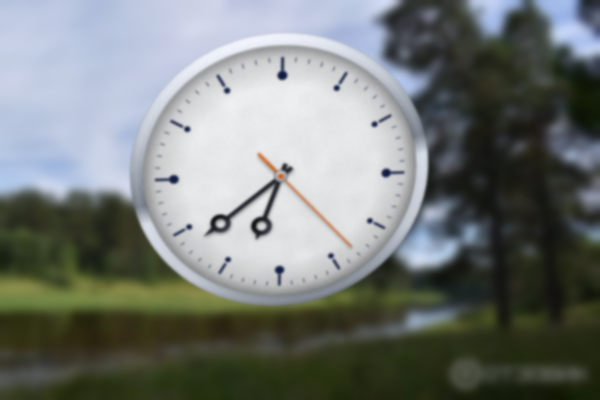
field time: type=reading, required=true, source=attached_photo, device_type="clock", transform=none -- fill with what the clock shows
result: 6:38:23
